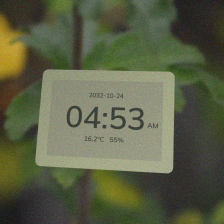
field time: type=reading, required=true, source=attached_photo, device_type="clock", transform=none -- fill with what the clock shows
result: 4:53
